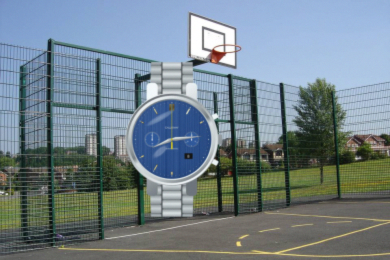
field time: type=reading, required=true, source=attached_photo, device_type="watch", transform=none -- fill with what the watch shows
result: 8:14
